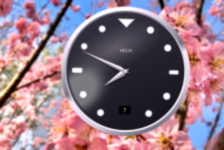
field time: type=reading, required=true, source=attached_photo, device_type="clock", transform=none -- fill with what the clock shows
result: 7:49
